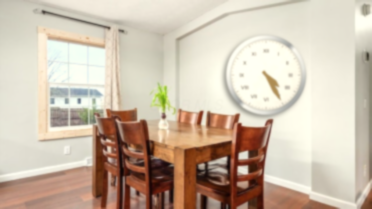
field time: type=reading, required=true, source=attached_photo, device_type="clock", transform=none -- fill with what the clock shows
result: 4:25
